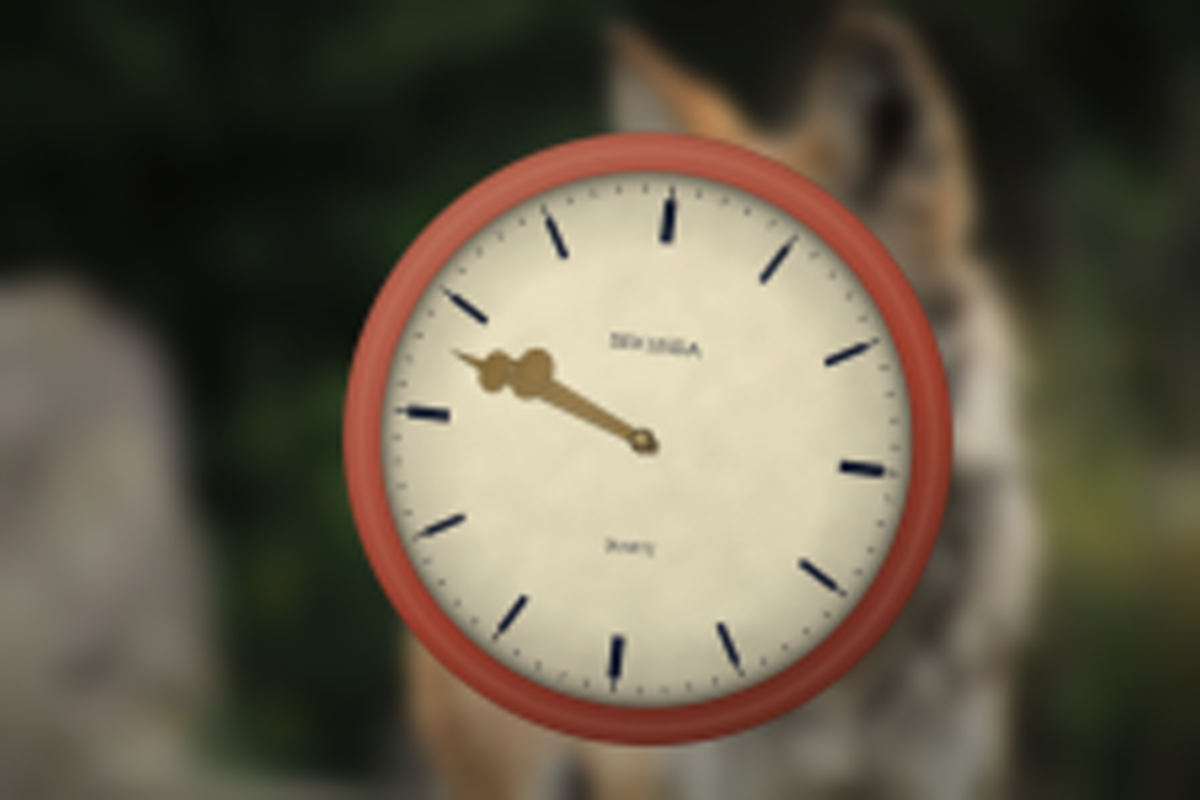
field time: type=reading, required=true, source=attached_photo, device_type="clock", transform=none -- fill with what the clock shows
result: 9:48
